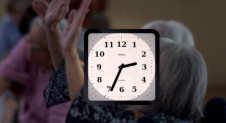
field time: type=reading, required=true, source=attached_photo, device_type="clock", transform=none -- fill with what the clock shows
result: 2:34
